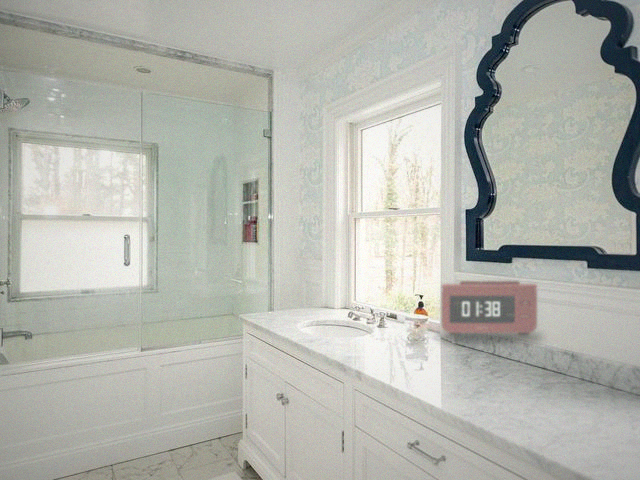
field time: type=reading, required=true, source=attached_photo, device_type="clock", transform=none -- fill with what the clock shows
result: 1:38
